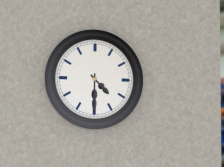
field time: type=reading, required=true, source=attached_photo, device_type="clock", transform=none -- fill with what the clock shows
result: 4:30
